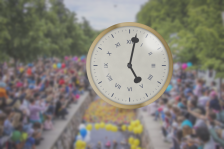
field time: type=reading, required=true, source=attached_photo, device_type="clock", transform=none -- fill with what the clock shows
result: 5:02
